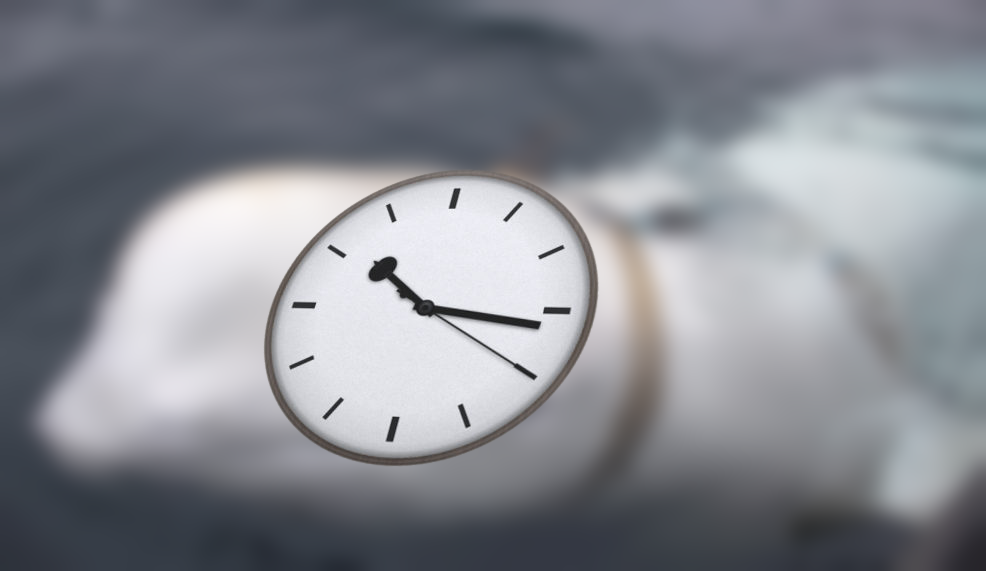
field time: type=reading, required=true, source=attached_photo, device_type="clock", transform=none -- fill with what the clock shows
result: 10:16:20
